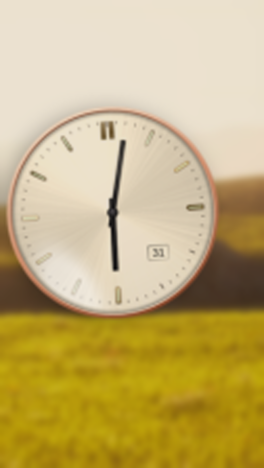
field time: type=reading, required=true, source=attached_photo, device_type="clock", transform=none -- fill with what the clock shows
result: 6:02
